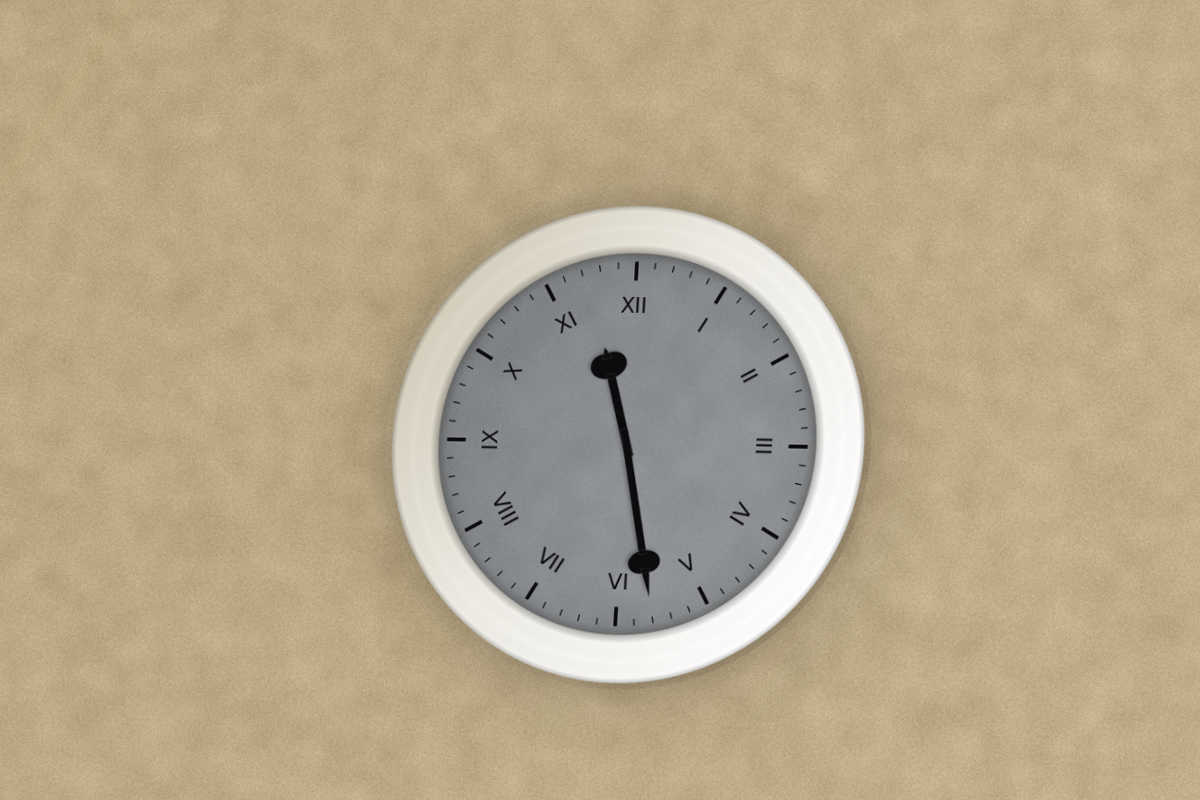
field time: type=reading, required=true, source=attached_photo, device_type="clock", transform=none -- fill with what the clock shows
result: 11:28
